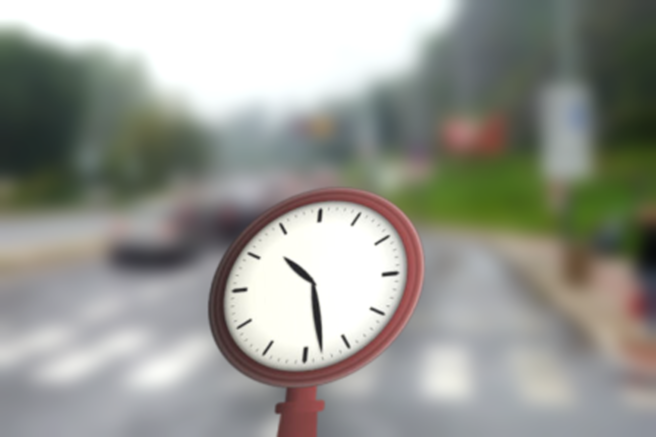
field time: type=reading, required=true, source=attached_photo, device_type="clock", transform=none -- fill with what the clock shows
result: 10:28
